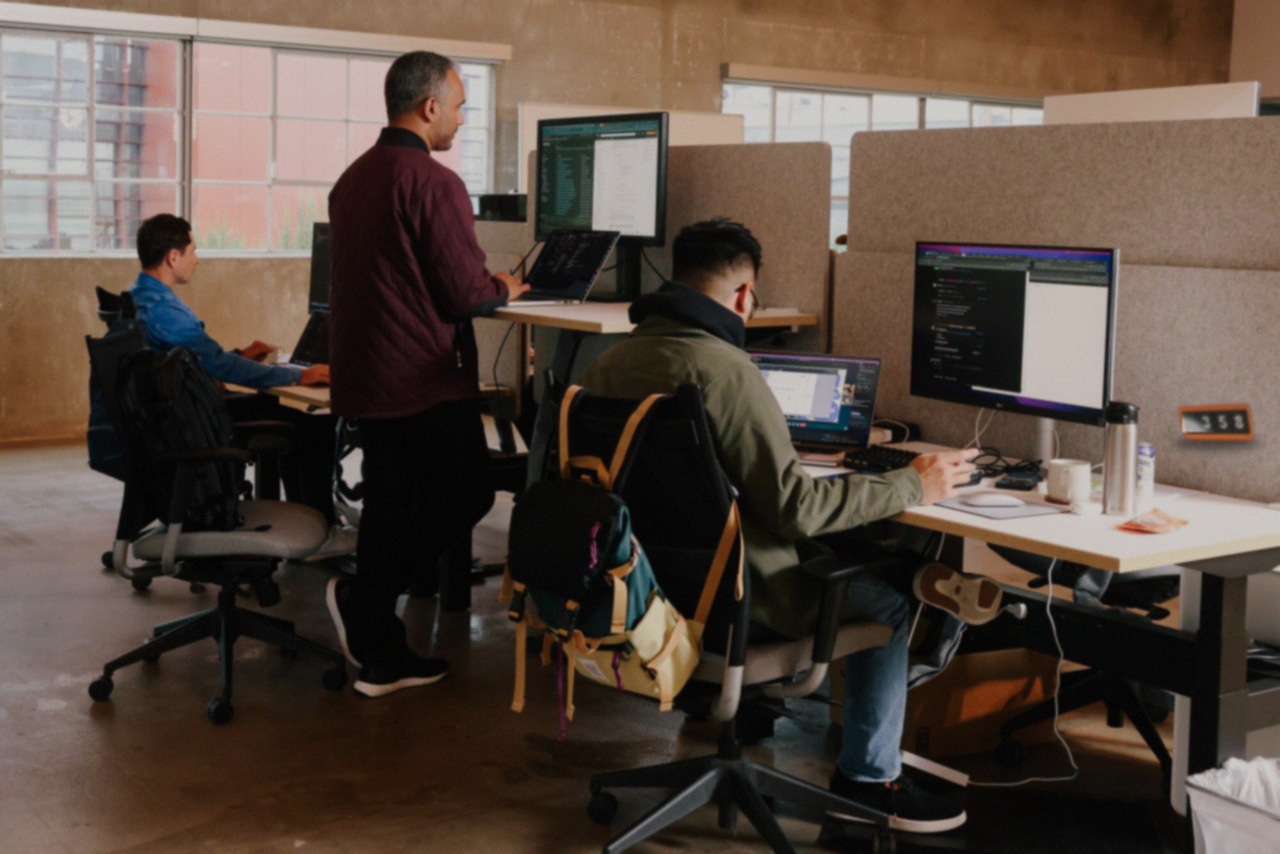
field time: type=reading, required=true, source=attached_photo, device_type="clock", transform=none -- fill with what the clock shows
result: 3:58
